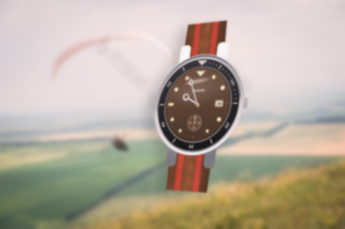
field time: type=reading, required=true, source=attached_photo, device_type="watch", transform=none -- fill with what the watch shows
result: 9:56
